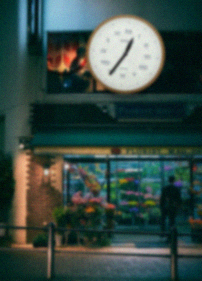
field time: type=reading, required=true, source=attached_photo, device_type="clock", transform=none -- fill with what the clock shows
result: 12:35
